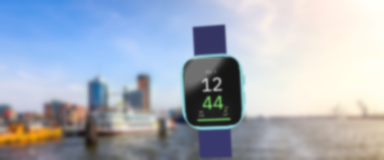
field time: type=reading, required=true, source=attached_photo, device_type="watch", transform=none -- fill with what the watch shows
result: 12:44
